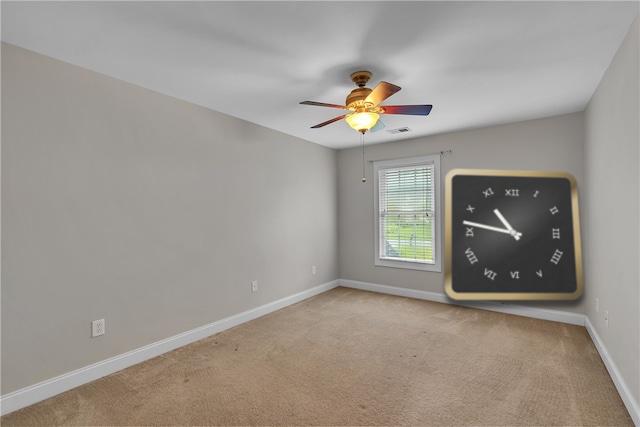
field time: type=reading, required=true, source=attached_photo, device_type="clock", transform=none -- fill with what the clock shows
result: 10:47
